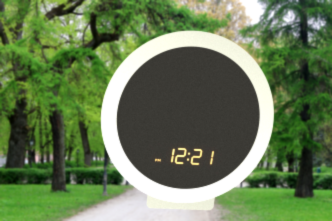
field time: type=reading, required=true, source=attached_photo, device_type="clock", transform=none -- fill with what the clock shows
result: 12:21
